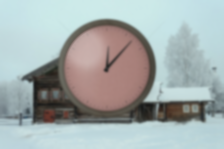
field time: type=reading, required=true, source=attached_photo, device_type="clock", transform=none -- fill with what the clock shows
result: 12:07
